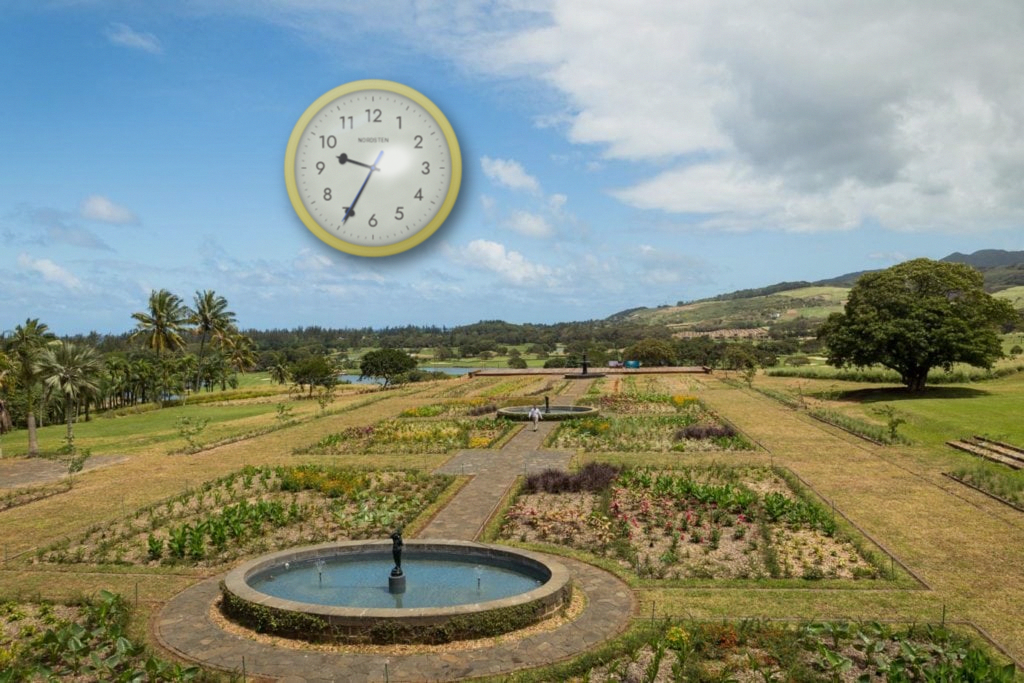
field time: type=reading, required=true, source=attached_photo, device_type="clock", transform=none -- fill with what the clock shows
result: 9:34:35
